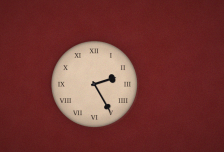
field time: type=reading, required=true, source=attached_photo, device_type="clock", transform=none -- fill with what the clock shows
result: 2:25
